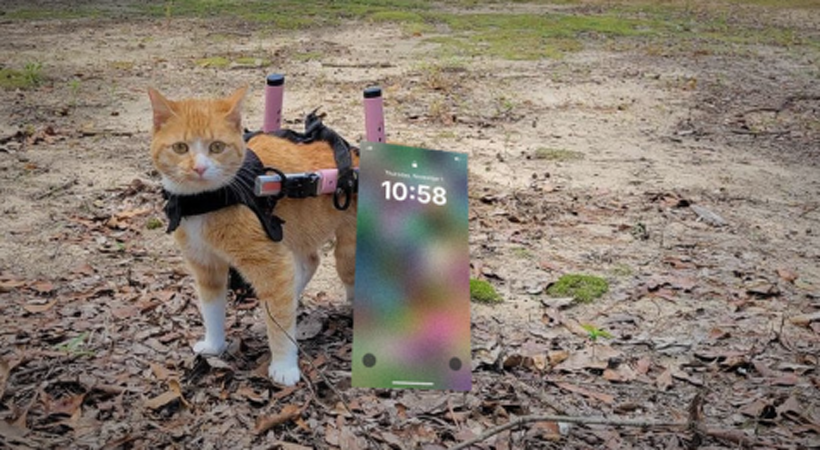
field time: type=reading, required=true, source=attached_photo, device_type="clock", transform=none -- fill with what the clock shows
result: 10:58
